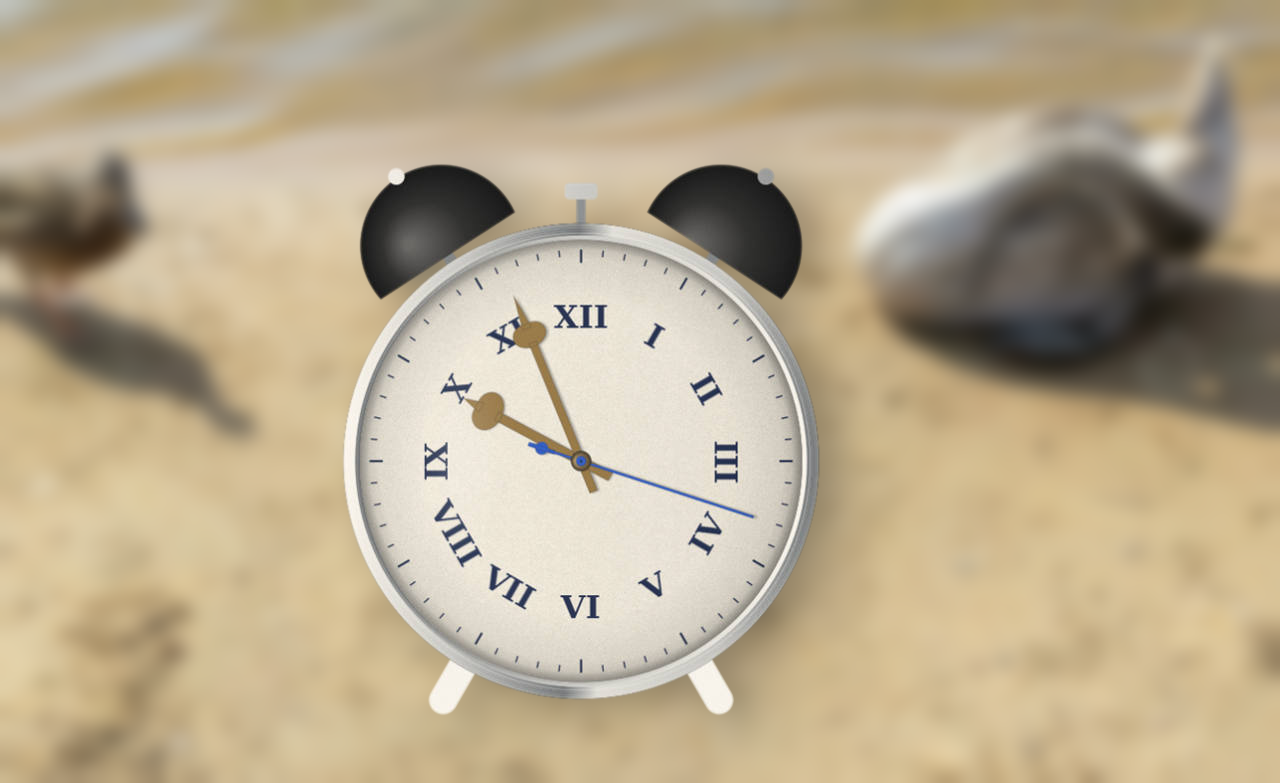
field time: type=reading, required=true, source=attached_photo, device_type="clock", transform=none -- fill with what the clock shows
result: 9:56:18
